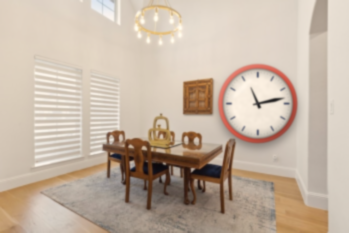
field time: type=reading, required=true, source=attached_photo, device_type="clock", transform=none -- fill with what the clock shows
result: 11:13
